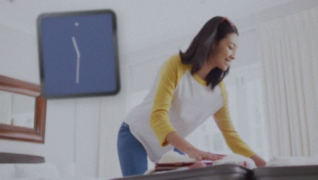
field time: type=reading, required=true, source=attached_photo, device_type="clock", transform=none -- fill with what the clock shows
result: 11:31
